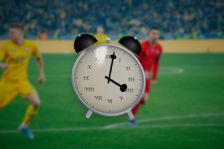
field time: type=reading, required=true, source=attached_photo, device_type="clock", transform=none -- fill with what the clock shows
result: 4:02
